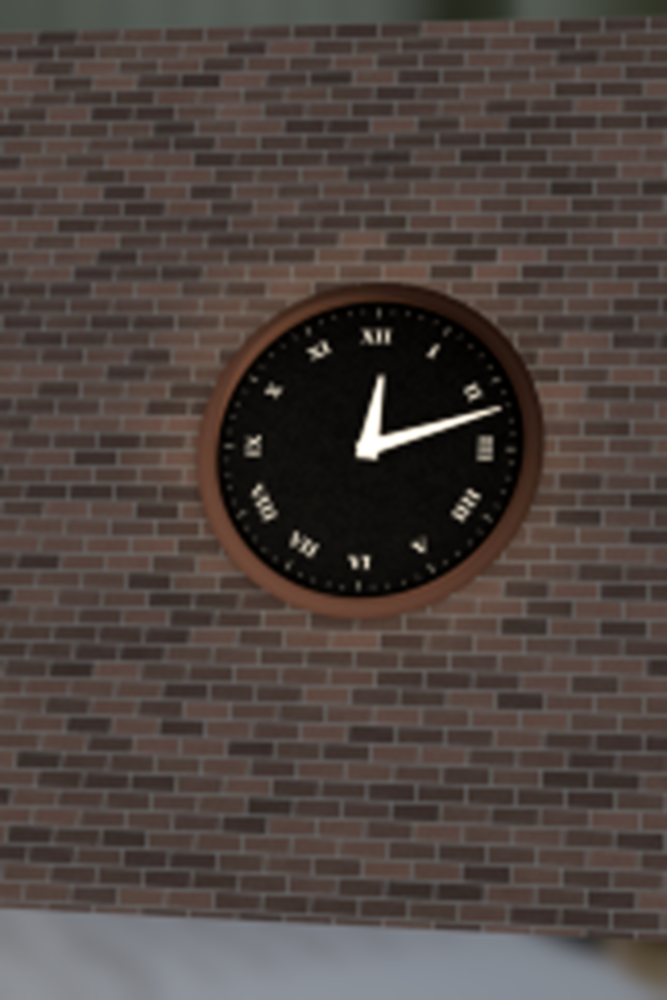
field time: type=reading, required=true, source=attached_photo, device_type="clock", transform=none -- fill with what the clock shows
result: 12:12
